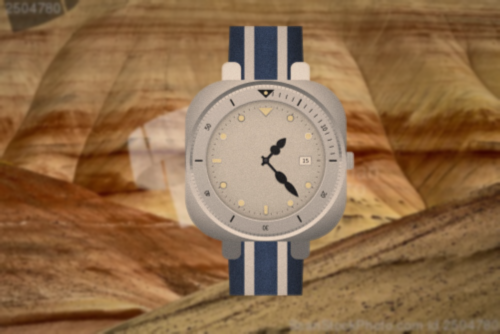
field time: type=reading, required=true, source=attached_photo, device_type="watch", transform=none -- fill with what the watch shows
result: 1:23
